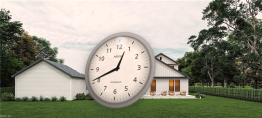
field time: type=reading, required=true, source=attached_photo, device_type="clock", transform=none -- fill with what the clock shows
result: 12:41
